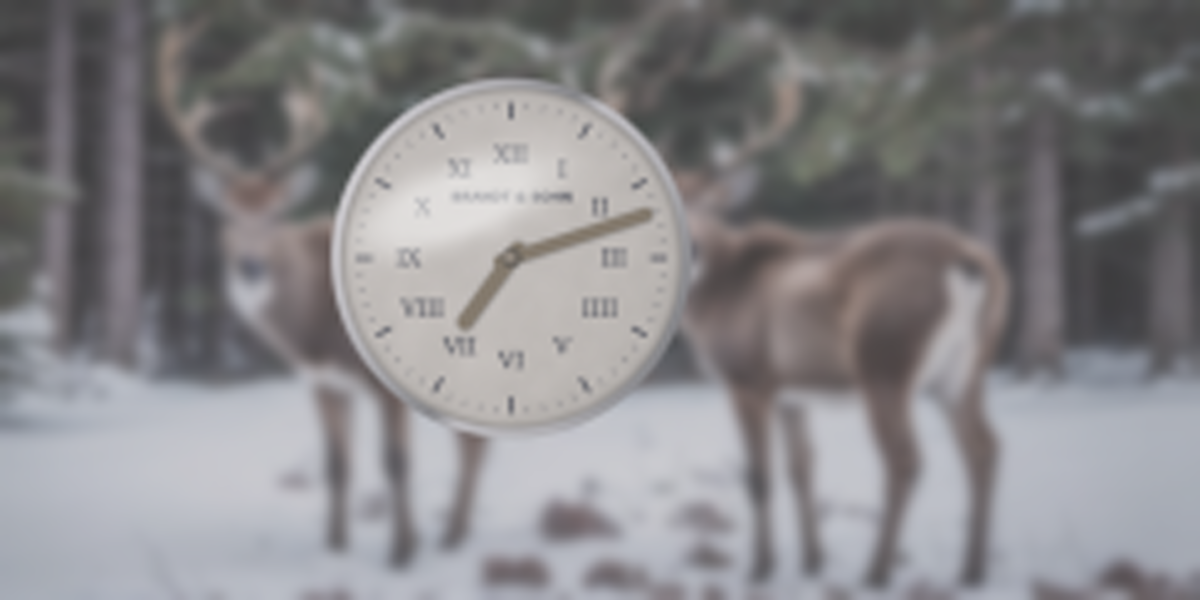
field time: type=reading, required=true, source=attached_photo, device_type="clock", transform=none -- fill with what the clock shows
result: 7:12
